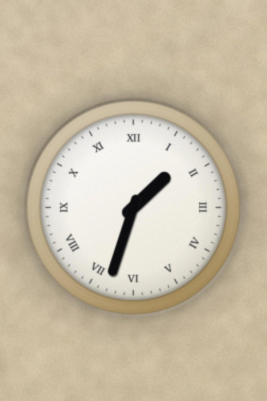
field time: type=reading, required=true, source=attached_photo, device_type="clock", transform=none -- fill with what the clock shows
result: 1:33
